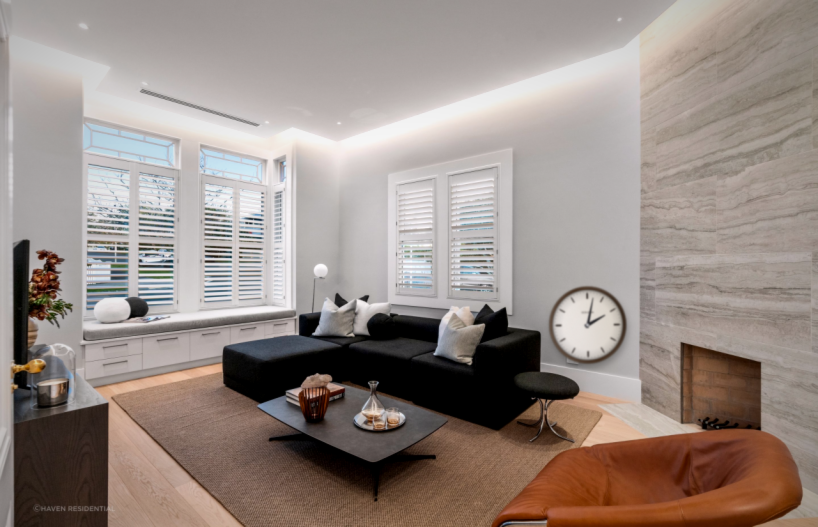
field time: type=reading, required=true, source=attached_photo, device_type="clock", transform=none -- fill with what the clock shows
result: 2:02
